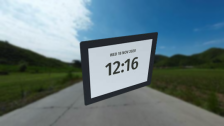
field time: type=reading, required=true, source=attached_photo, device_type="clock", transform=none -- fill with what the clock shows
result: 12:16
